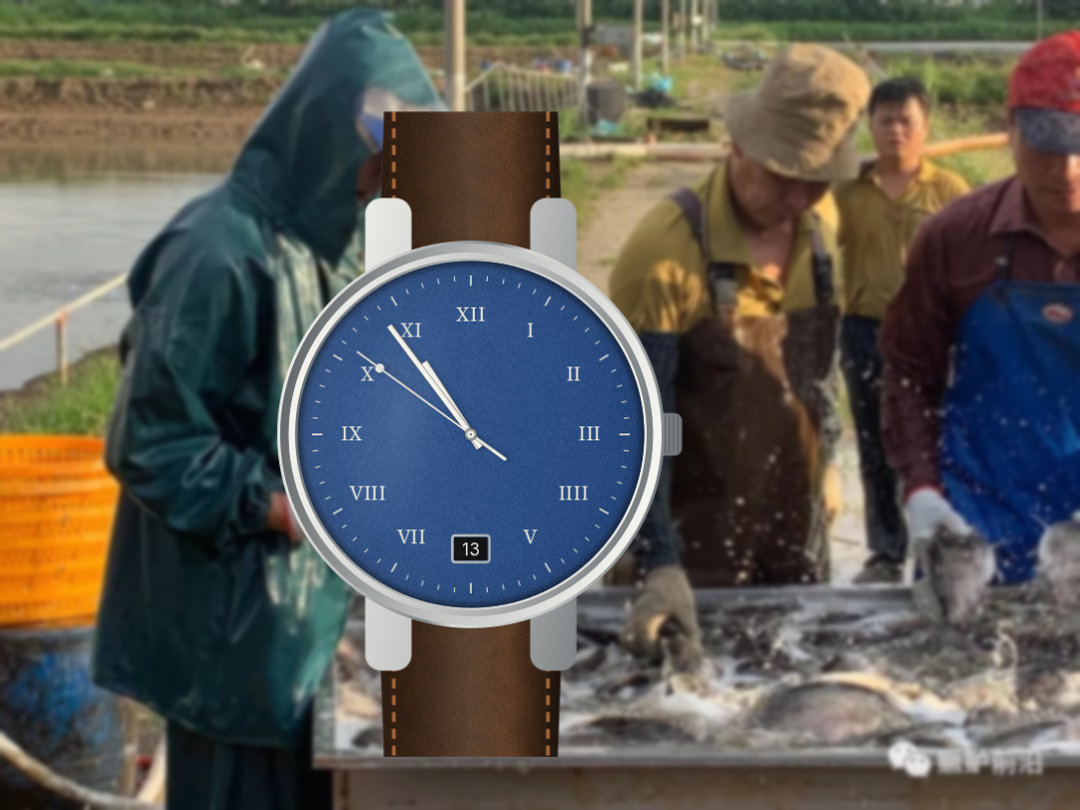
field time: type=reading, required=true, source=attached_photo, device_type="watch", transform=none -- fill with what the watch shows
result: 10:53:51
